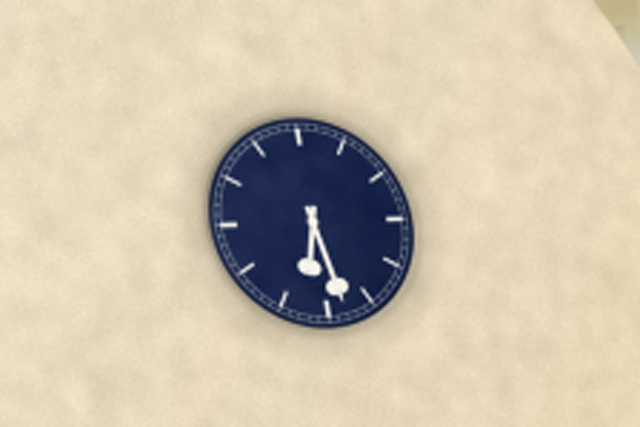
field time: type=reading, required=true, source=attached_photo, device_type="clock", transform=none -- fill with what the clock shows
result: 6:28
